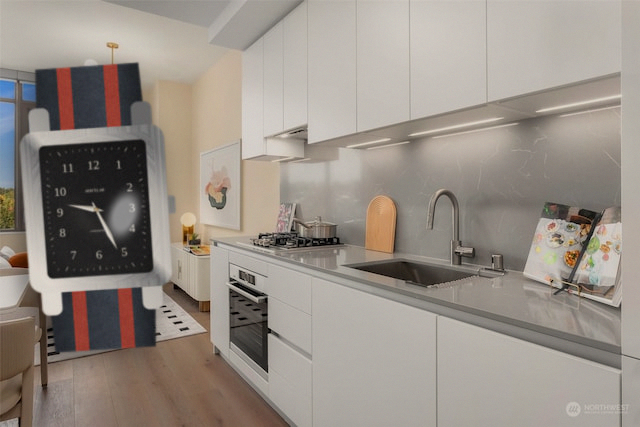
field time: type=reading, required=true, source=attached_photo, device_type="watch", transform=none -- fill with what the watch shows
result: 9:26
